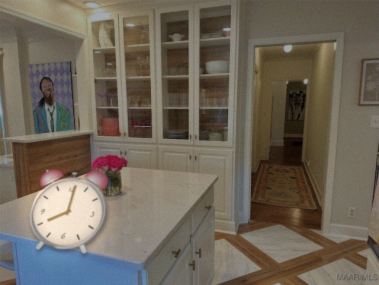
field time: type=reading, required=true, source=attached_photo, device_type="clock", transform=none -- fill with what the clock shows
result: 8:01
